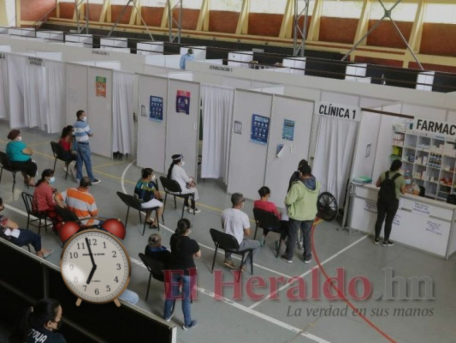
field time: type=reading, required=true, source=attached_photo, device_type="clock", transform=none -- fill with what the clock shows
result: 6:58
